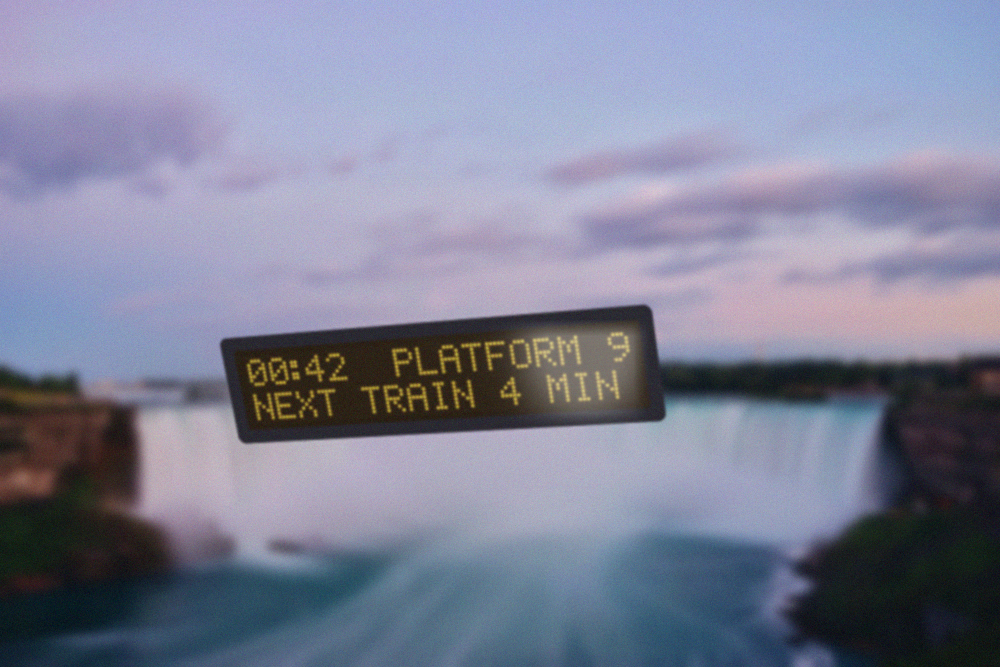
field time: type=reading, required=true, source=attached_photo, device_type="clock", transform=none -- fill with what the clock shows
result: 0:42
